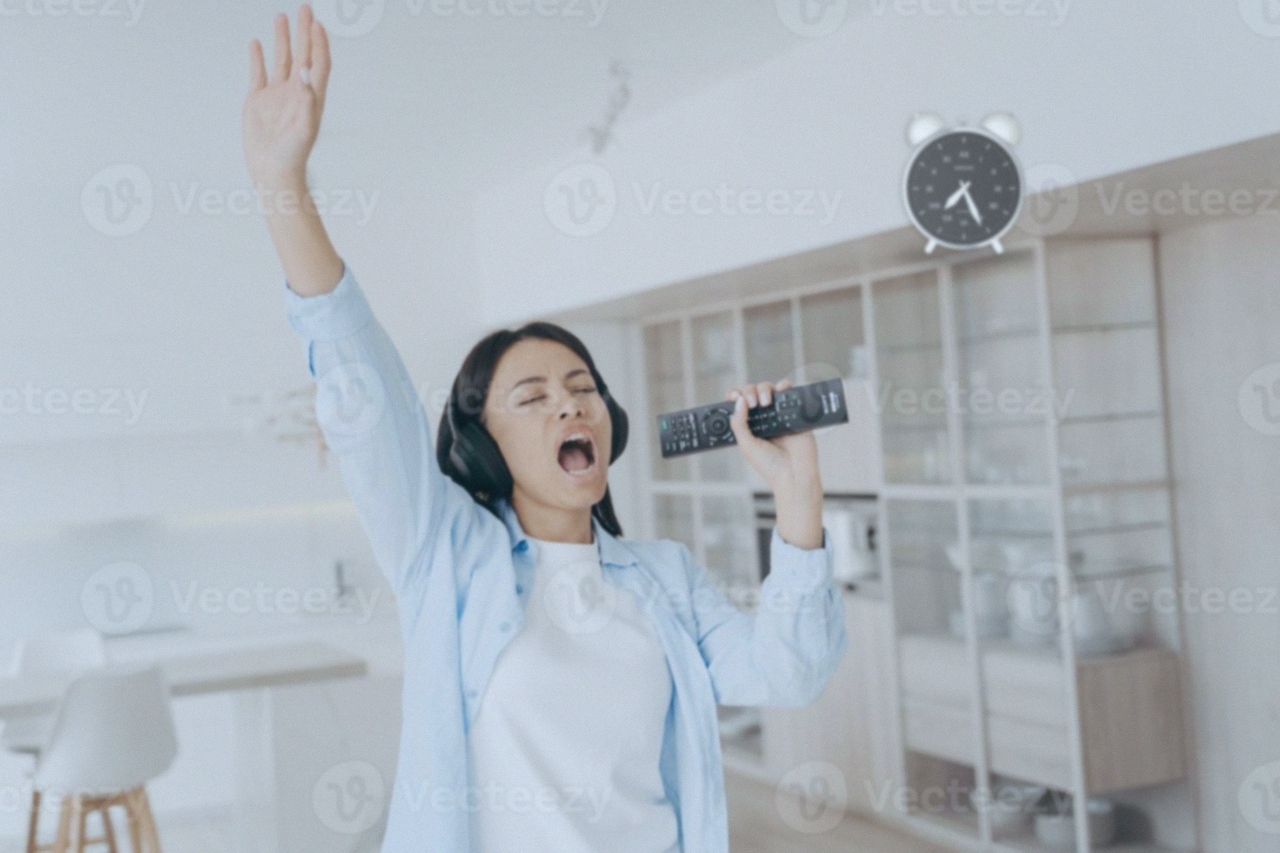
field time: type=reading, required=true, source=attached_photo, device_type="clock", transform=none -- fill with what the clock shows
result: 7:26
